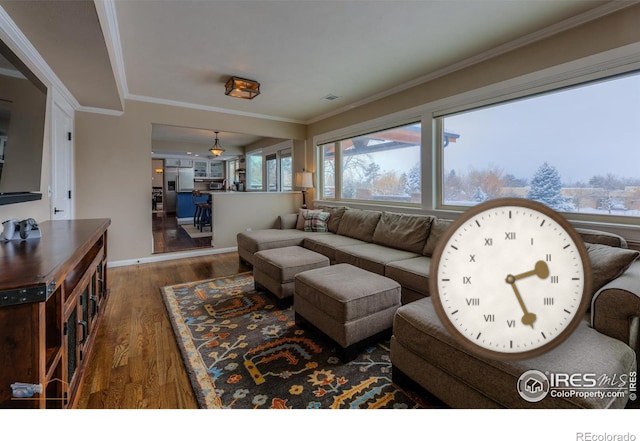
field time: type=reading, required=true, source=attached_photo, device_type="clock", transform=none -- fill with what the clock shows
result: 2:26
